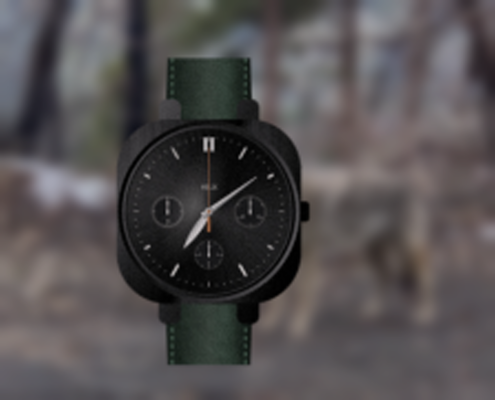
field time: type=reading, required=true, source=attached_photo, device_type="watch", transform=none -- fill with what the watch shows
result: 7:09
